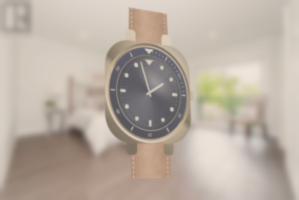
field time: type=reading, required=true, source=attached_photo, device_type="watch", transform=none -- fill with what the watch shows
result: 1:57
